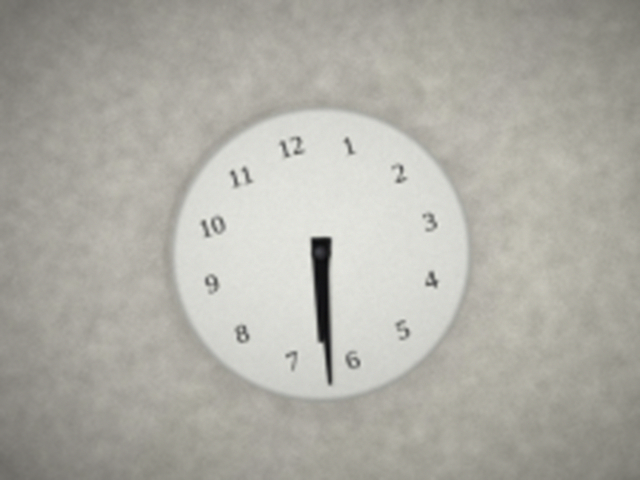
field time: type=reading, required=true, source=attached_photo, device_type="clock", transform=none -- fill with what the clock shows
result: 6:32
